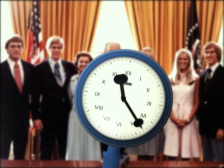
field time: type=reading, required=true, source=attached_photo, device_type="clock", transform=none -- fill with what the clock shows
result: 11:23
